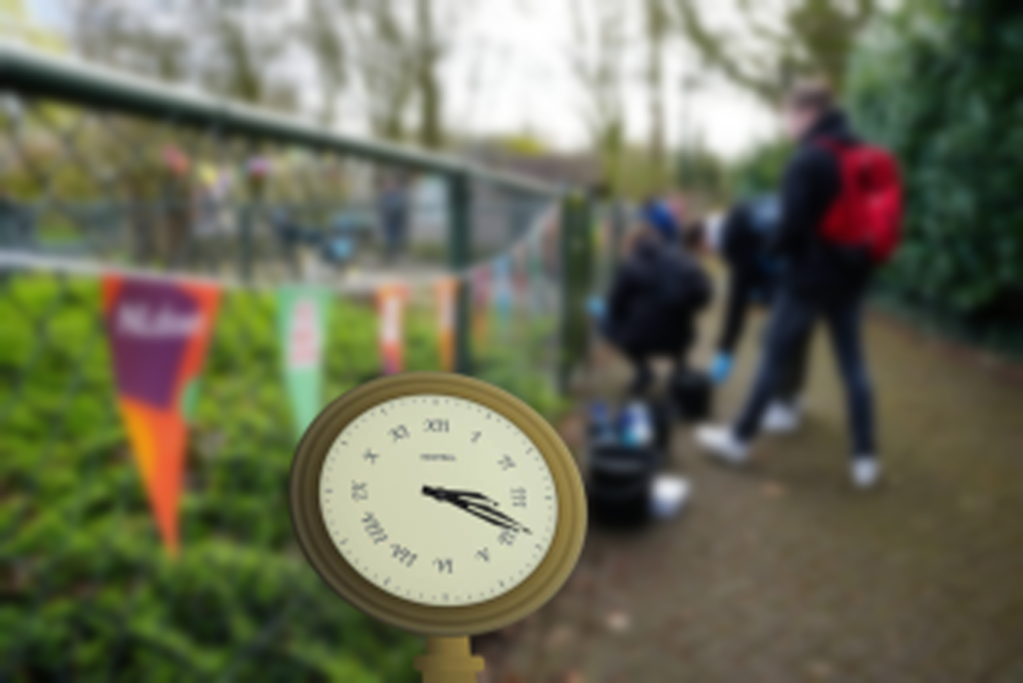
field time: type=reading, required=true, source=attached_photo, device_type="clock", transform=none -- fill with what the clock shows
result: 3:19
